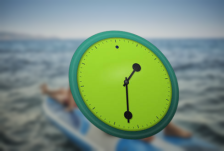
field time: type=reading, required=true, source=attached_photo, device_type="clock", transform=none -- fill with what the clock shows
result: 1:32
